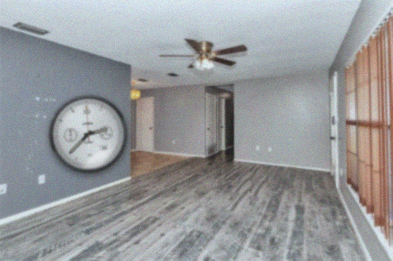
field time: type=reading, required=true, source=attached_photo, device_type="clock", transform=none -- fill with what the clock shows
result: 2:38
